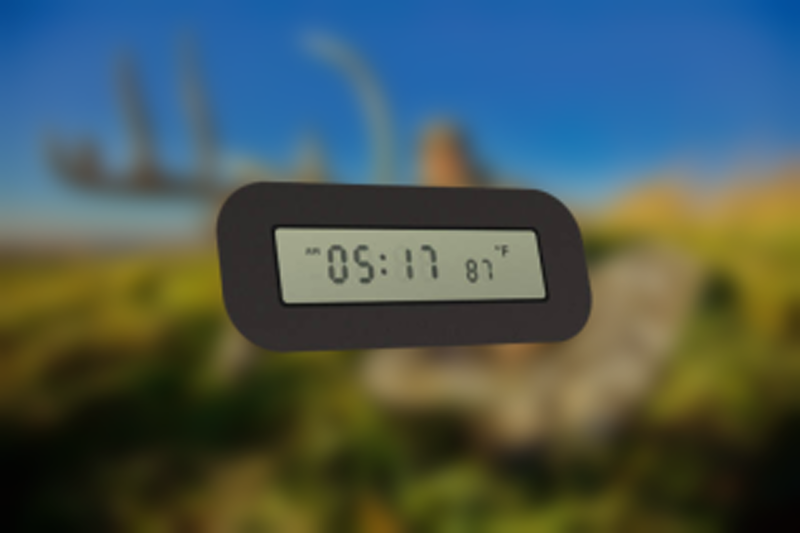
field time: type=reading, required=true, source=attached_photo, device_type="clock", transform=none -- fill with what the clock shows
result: 5:17
